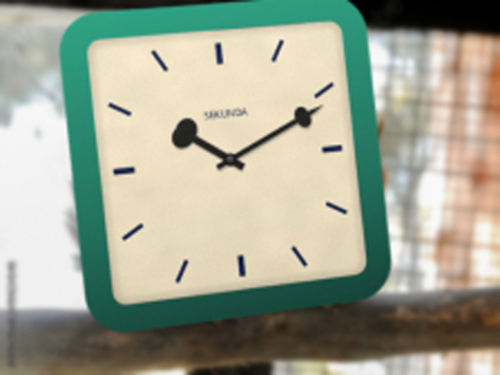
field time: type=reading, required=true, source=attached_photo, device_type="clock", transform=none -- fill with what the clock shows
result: 10:11
